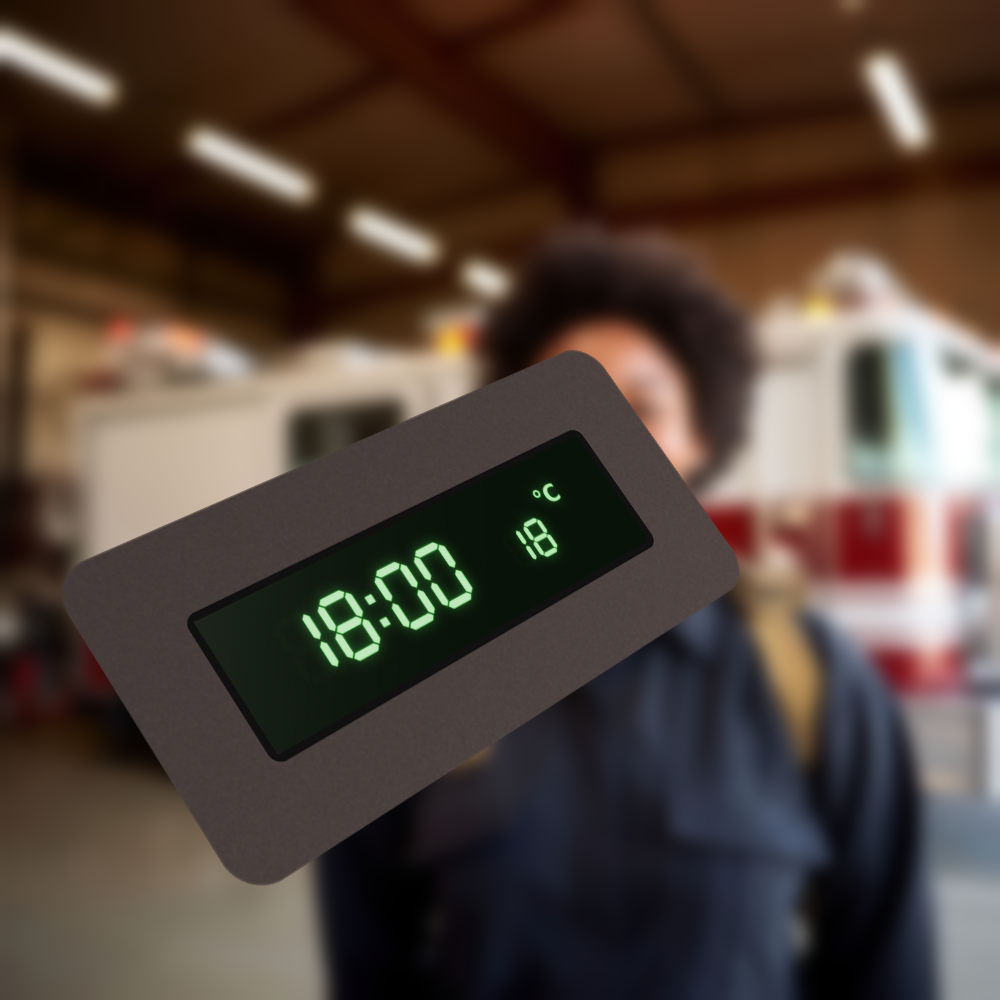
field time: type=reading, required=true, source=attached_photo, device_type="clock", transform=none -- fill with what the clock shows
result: 18:00
